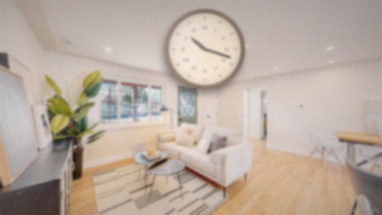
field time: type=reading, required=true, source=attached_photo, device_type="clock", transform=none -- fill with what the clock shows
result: 10:18
